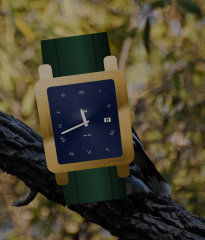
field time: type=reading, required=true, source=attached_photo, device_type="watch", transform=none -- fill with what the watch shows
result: 11:42
